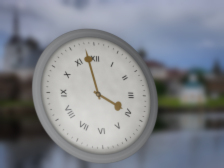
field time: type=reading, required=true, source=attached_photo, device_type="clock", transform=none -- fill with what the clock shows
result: 3:58
